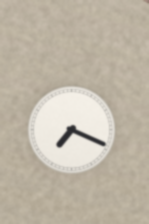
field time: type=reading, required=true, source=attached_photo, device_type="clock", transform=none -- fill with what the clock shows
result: 7:19
